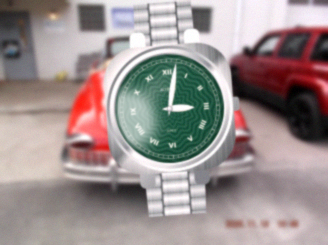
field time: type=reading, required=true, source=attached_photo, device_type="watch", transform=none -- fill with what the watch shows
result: 3:02
